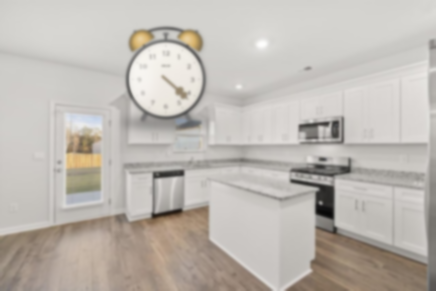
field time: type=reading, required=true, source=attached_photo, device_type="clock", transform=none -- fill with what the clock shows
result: 4:22
